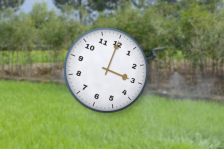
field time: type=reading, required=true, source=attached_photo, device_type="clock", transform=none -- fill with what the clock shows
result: 3:00
